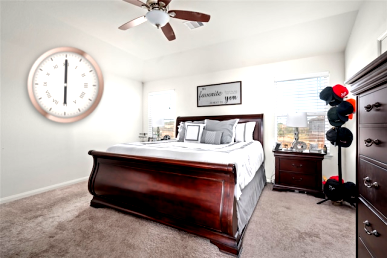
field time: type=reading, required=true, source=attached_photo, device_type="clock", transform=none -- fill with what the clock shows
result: 6:00
